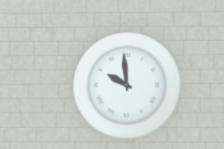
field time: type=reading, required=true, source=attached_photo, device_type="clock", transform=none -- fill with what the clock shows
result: 9:59
